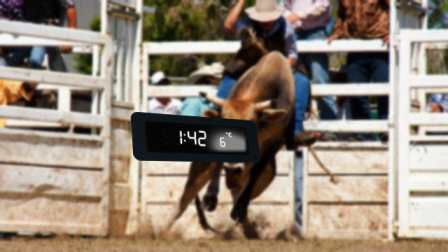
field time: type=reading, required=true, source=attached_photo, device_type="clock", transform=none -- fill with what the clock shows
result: 1:42
